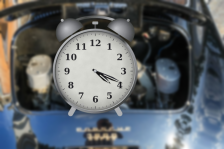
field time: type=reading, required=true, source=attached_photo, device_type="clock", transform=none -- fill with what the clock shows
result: 4:19
